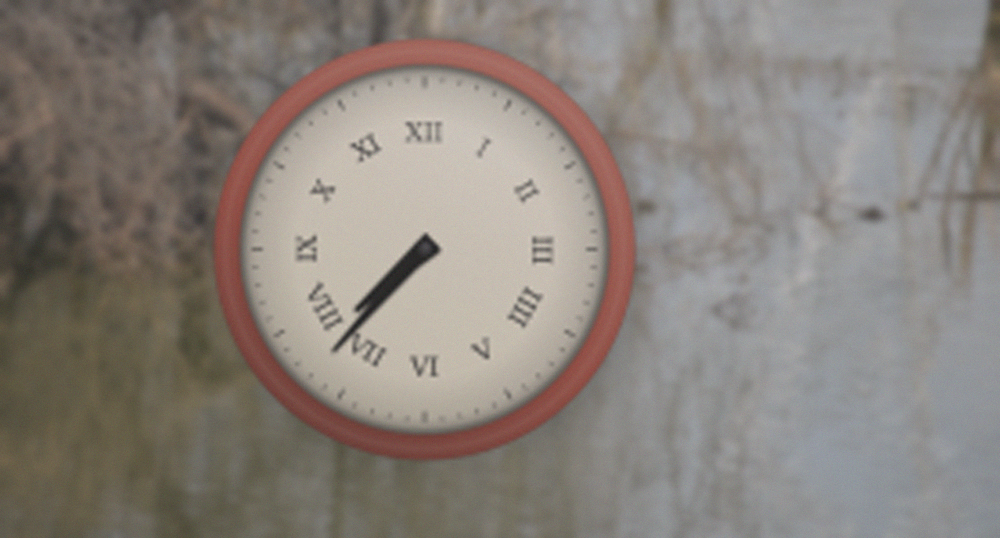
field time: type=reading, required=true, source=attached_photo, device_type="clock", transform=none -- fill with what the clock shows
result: 7:37
